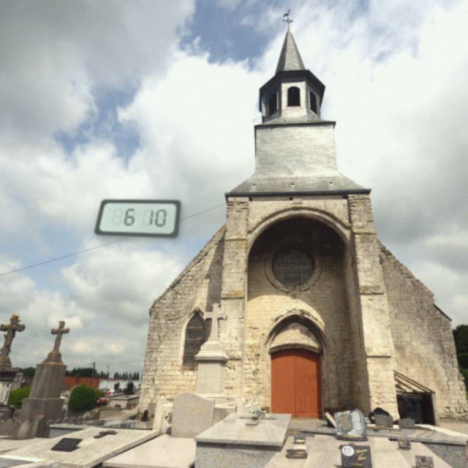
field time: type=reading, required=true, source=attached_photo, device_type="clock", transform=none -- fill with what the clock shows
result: 6:10
